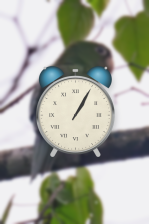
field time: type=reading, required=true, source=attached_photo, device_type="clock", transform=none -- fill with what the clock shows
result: 1:05
